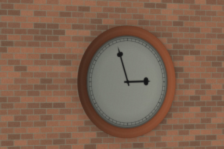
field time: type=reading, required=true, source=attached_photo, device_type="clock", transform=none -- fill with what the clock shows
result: 2:57
